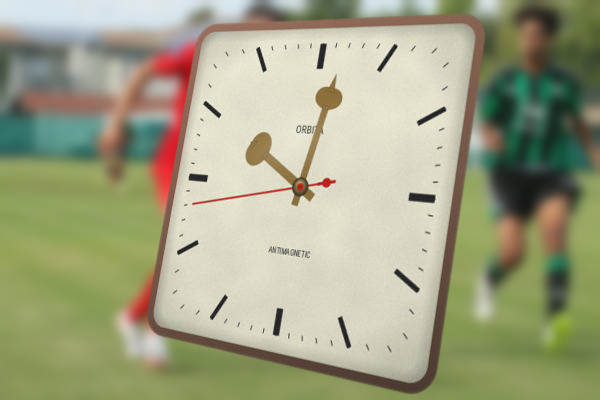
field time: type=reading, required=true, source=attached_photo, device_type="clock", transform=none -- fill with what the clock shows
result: 10:01:43
